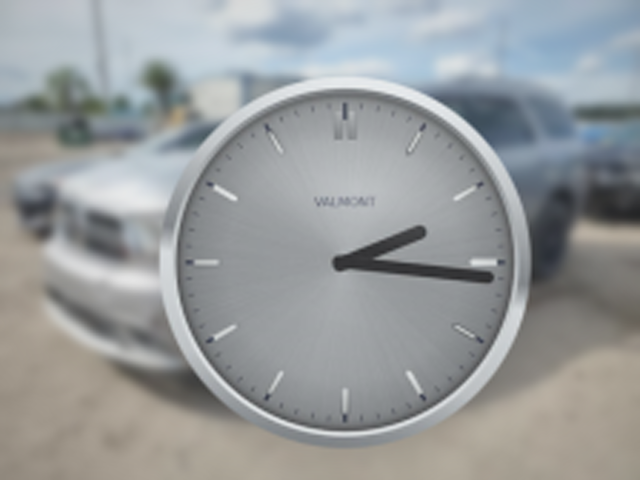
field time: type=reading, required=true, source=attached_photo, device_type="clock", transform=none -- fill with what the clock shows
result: 2:16
